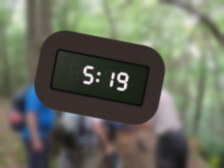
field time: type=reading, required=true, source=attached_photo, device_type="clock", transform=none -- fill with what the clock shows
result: 5:19
